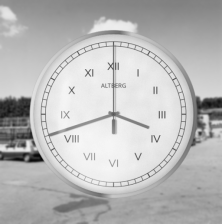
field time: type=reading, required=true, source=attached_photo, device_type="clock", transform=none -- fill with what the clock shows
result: 3:42:00
